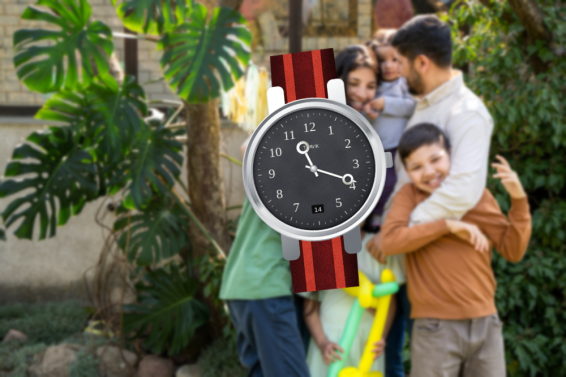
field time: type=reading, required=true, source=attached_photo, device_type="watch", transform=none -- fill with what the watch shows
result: 11:19
